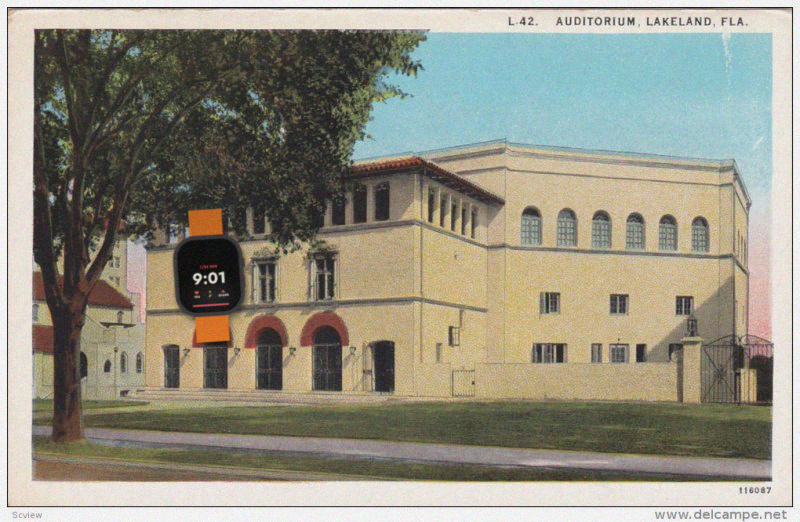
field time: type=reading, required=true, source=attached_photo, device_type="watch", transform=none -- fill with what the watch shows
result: 9:01
